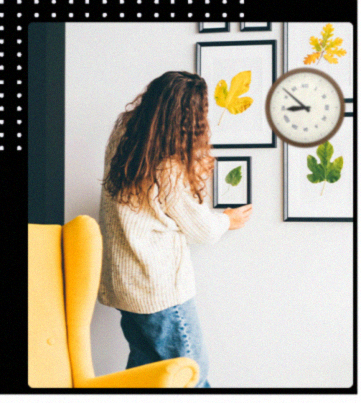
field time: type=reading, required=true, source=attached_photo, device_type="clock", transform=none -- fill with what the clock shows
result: 8:52
